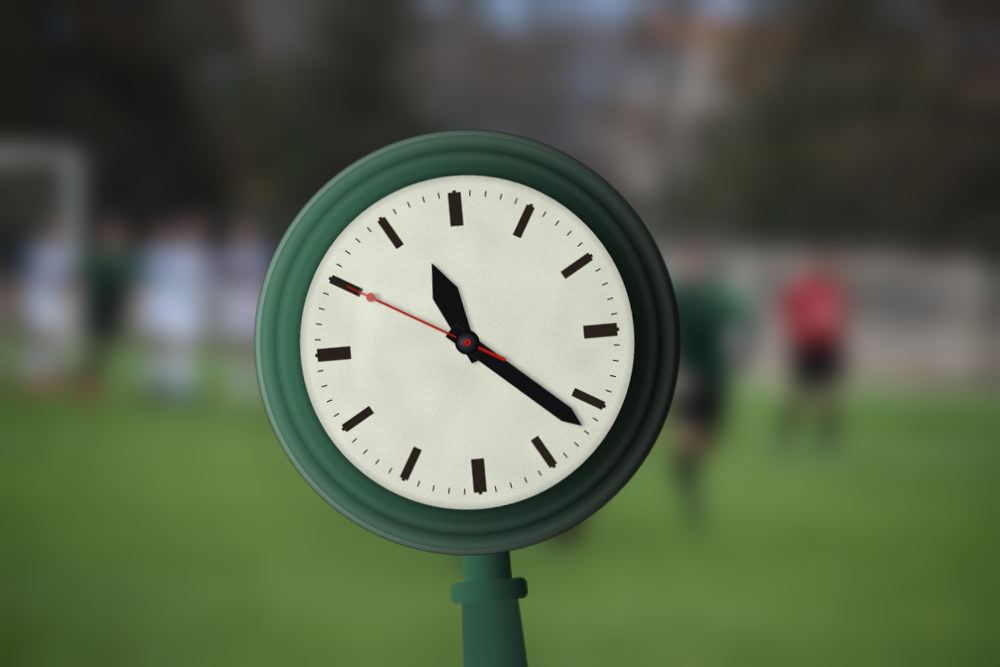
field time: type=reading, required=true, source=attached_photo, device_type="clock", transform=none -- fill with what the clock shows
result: 11:21:50
